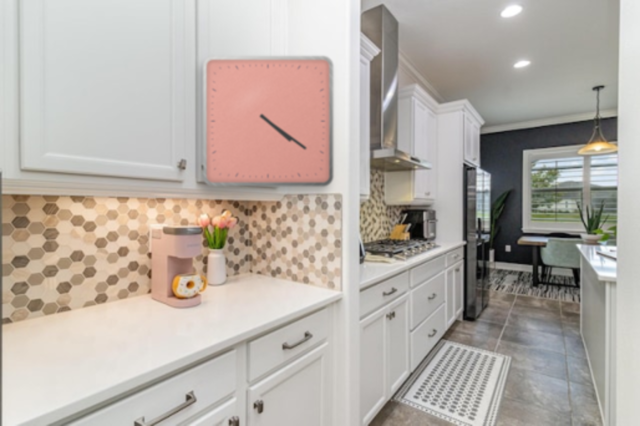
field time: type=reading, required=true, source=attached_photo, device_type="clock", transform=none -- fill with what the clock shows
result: 4:21
